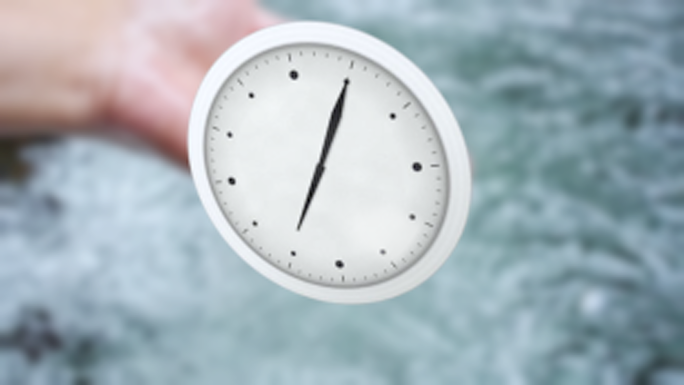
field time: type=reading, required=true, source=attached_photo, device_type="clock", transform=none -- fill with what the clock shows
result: 7:05
